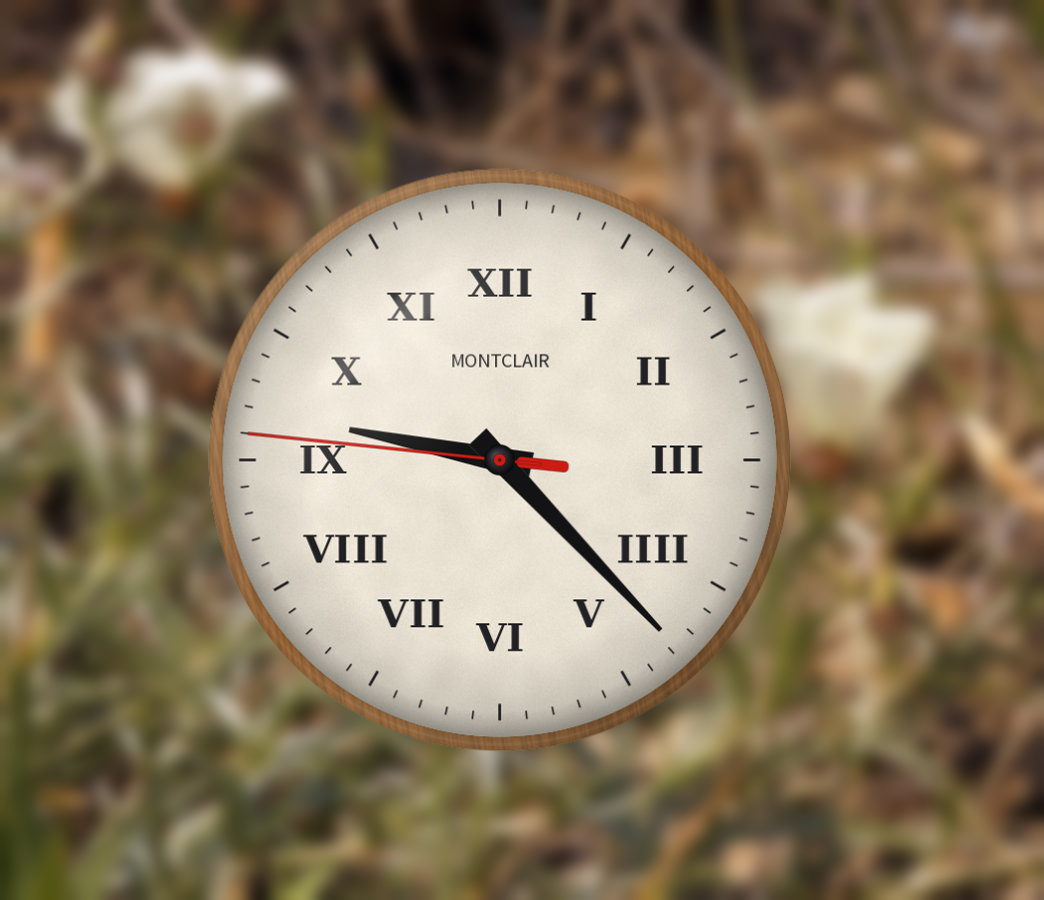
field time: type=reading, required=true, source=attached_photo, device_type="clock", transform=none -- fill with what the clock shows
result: 9:22:46
